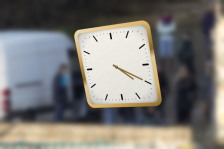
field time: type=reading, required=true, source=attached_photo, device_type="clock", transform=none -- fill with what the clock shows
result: 4:20
